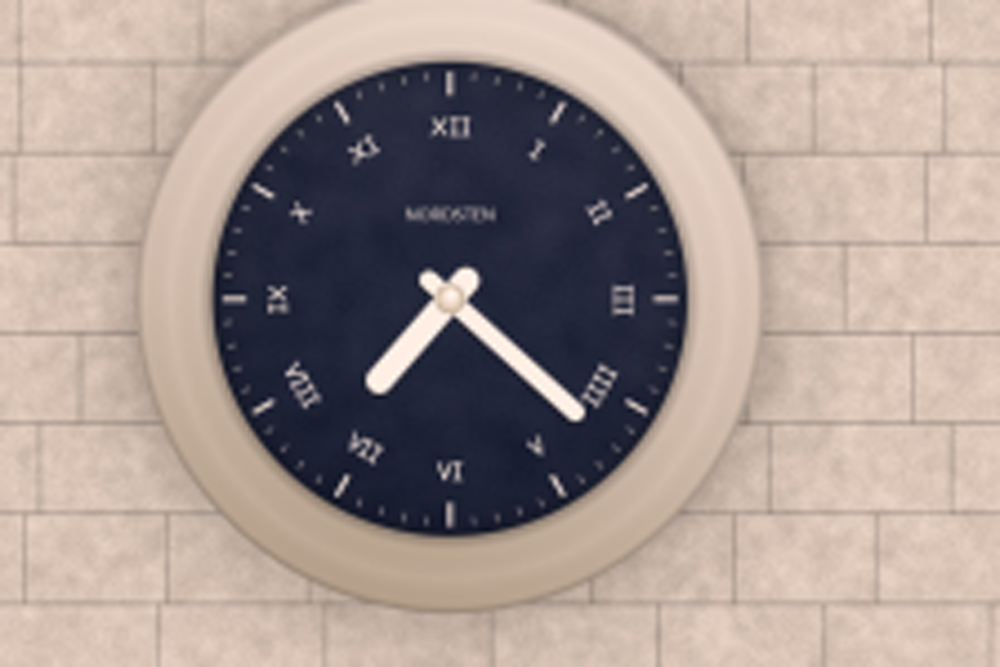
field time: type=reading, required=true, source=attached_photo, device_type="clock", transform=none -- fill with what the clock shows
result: 7:22
